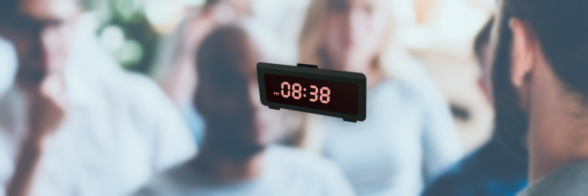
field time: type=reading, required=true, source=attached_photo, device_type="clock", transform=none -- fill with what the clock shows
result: 8:38
